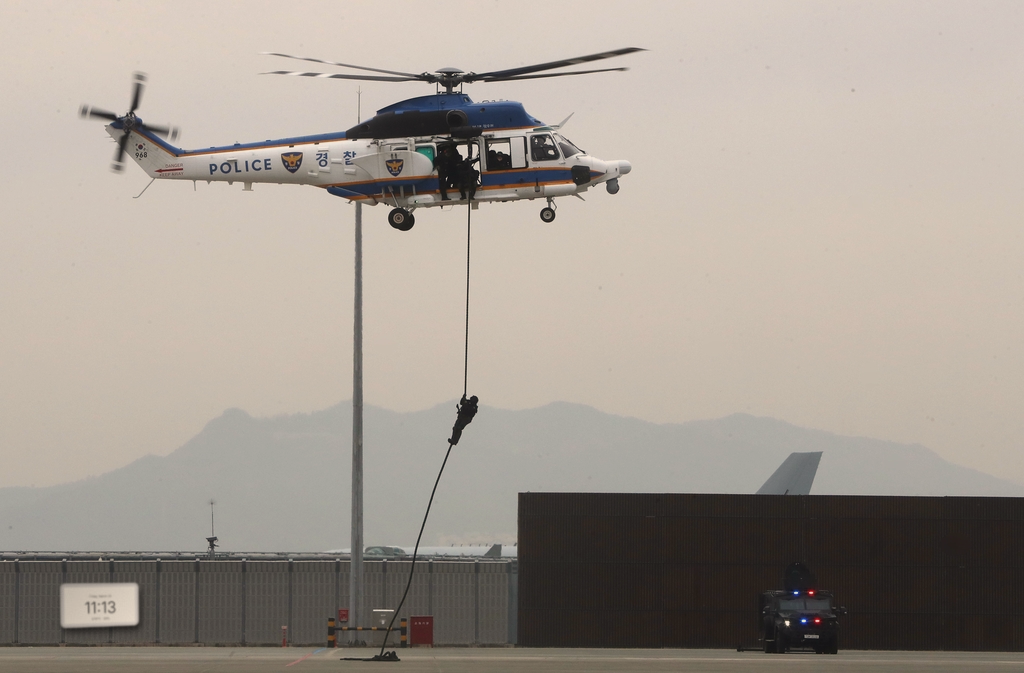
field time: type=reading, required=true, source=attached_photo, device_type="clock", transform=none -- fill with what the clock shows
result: 11:13
